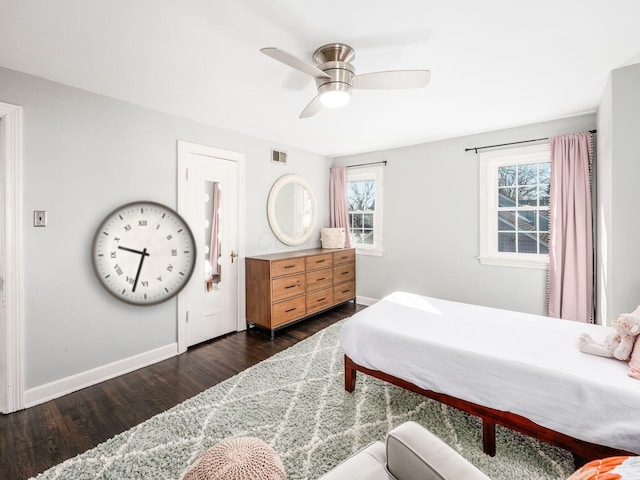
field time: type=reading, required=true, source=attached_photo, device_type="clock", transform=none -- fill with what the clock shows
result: 9:33
